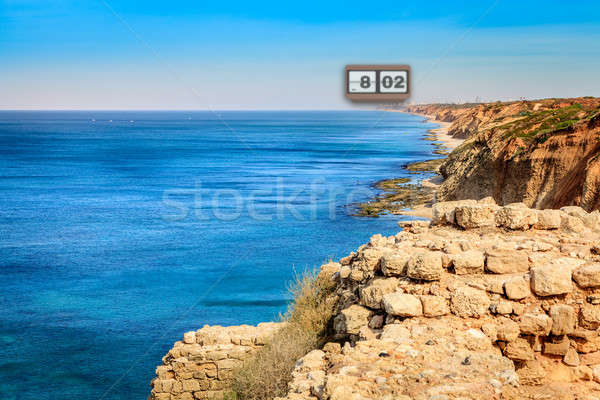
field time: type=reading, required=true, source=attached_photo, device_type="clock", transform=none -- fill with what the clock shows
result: 8:02
